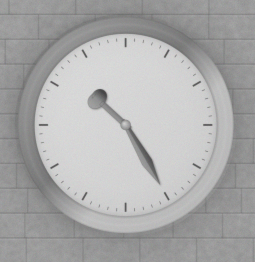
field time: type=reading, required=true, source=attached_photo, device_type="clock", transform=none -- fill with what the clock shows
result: 10:25
